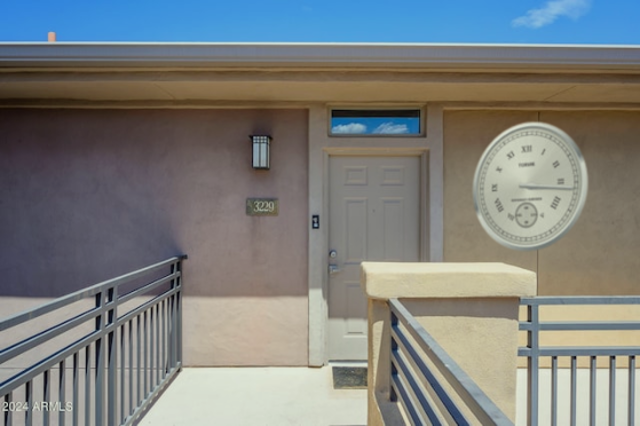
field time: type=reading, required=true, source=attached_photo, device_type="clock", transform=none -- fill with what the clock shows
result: 3:16
